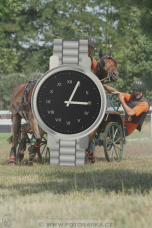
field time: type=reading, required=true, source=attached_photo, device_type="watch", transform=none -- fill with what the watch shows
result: 3:04
